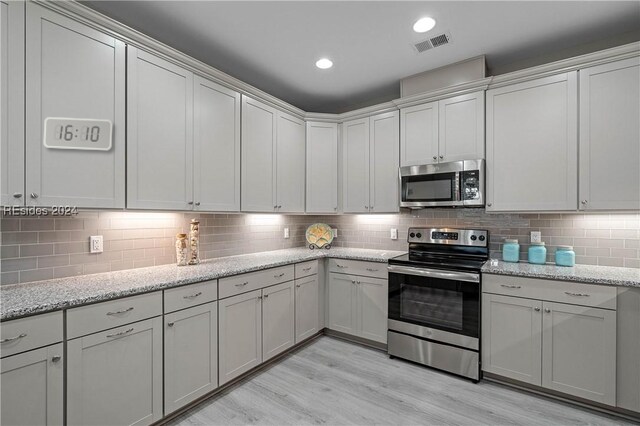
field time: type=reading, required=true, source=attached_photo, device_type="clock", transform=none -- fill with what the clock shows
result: 16:10
